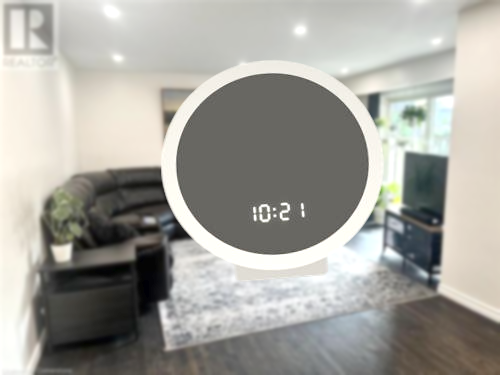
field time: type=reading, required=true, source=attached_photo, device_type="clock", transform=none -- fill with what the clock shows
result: 10:21
